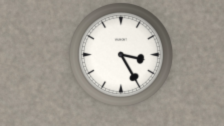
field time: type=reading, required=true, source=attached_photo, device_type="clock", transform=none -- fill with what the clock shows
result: 3:25
